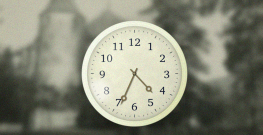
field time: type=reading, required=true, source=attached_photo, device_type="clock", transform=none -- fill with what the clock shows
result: 4:34
